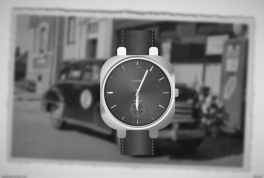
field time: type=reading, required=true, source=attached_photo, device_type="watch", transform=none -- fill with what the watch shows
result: 6:04
